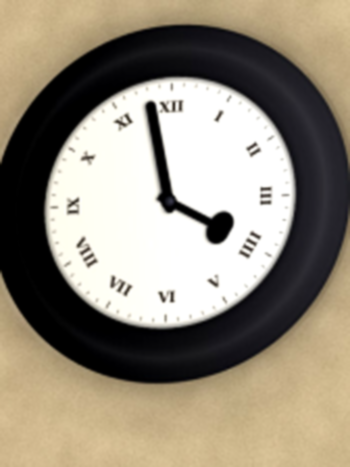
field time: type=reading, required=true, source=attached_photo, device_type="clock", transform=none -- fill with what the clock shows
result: 3:58
